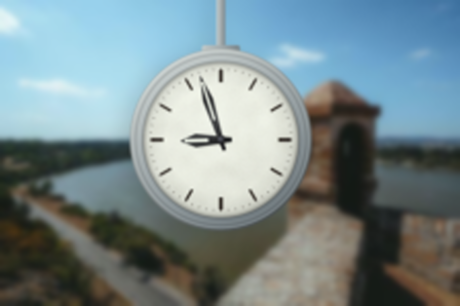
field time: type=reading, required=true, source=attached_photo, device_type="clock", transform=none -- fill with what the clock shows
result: 8:57
